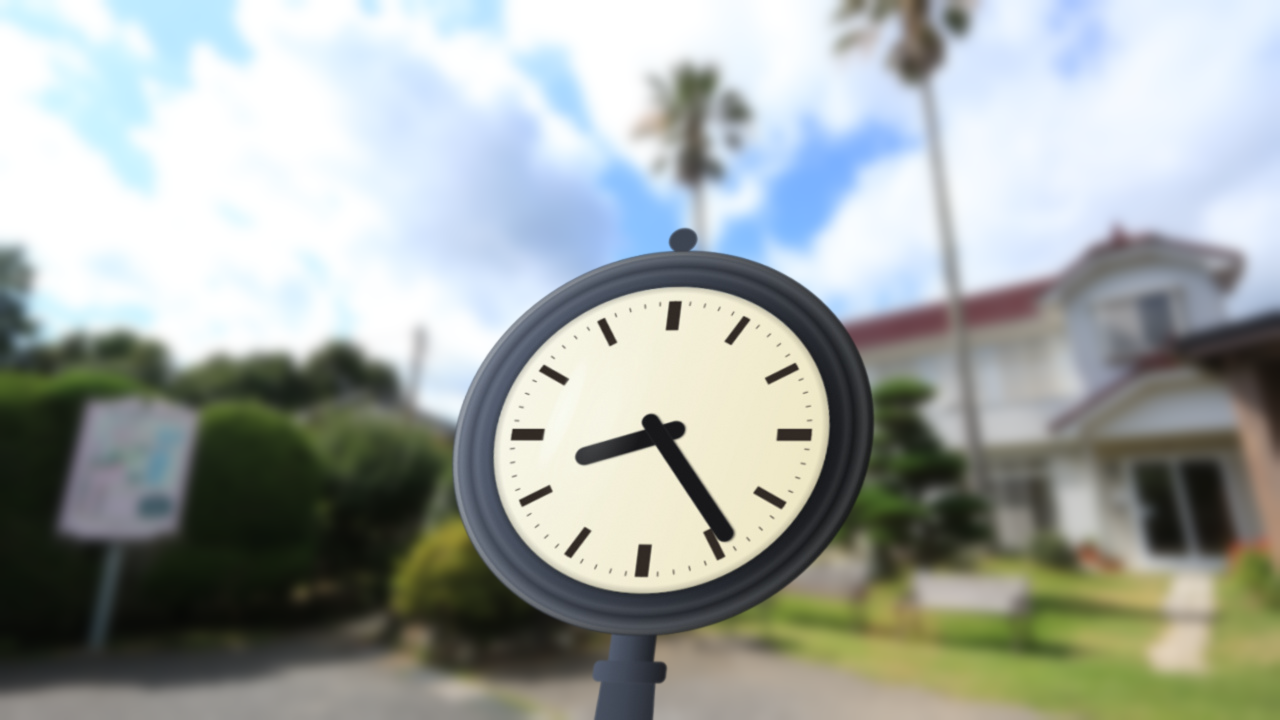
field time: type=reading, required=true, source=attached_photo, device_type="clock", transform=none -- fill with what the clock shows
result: 8:24
